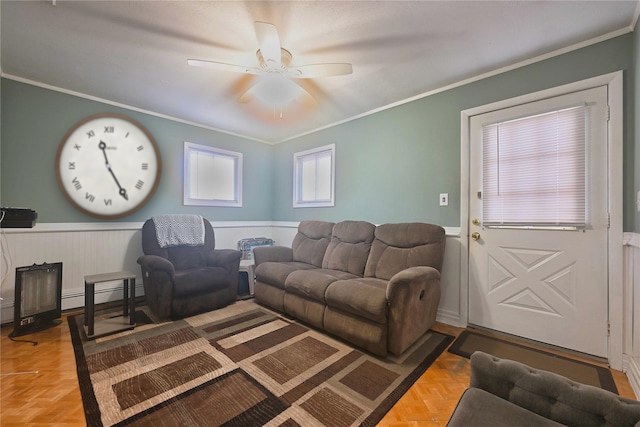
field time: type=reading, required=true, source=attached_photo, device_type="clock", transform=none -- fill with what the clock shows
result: 11:25
